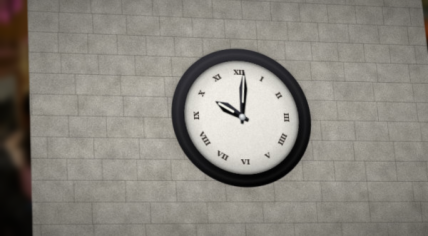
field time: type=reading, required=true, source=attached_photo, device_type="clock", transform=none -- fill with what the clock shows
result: 10:01
